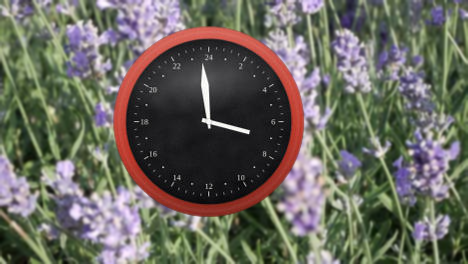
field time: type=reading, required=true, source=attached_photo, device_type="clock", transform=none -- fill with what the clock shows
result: 6:59
